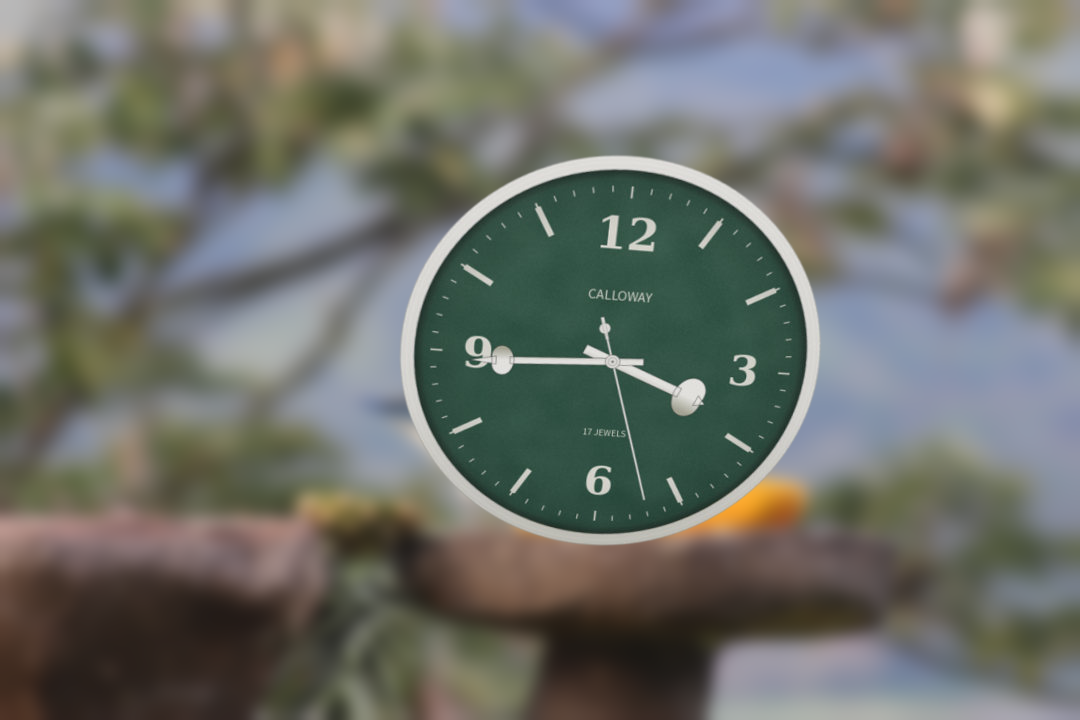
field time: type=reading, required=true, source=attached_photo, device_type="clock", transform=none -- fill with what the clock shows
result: 3:44:27
